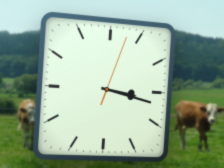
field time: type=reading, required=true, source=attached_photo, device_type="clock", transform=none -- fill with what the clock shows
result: 3:17:03
